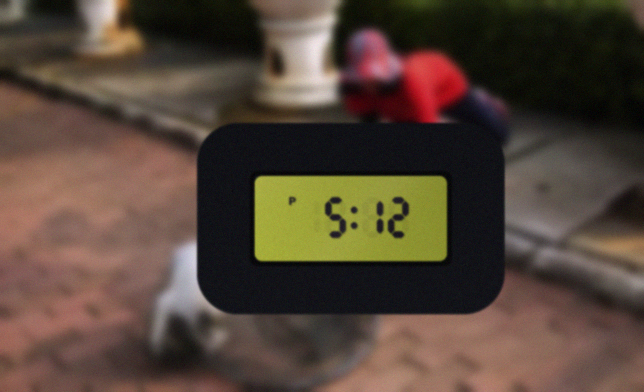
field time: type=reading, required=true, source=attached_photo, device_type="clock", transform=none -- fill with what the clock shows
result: 5:12
